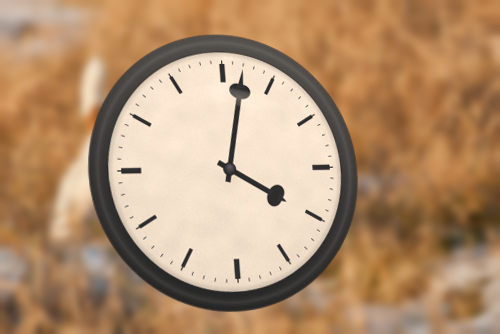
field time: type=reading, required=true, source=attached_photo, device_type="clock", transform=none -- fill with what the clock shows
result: 4:02
